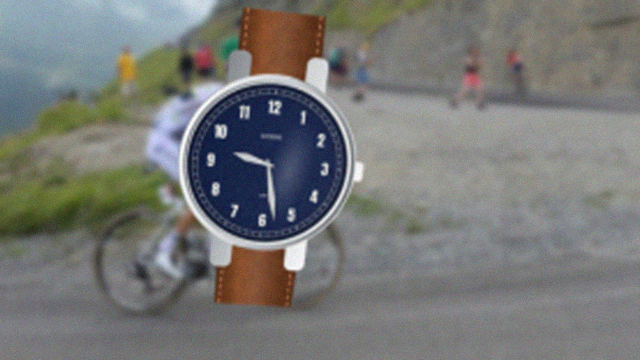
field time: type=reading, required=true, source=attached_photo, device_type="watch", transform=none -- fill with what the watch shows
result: 9:28
